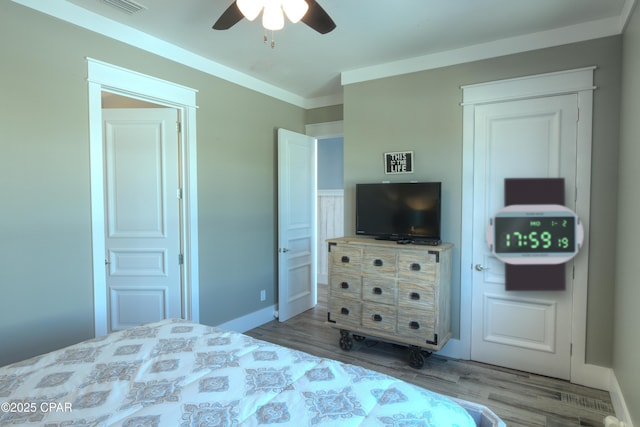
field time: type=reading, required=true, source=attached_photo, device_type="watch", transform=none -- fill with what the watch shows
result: 17:59:19
